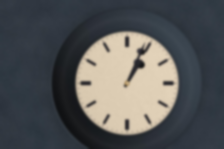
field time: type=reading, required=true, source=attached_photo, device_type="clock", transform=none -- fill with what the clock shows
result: 1:04
